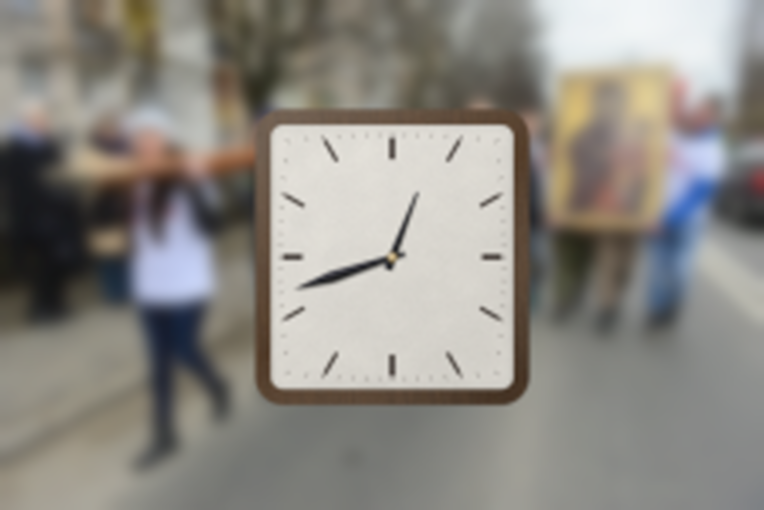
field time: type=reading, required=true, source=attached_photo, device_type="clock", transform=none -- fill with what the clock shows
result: 12:42
